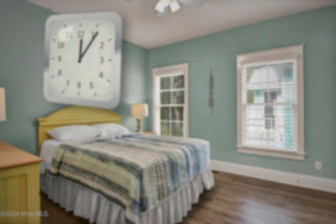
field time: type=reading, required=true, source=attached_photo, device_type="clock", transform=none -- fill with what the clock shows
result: 12:06
